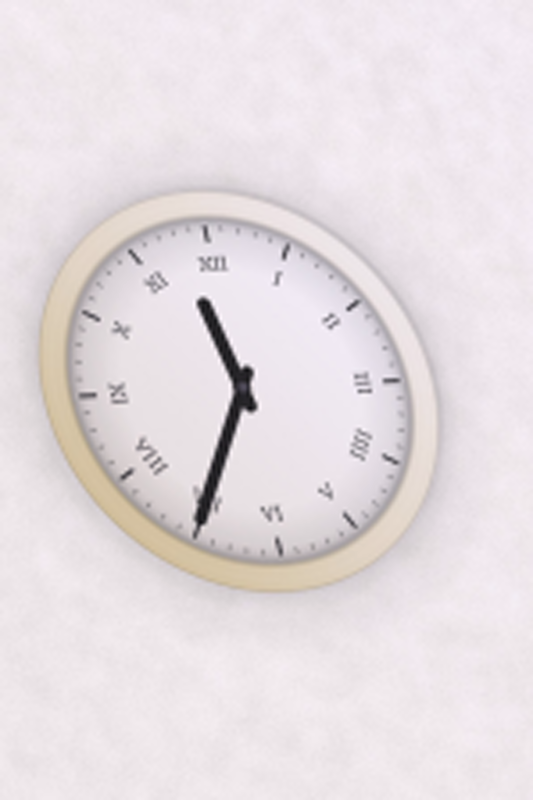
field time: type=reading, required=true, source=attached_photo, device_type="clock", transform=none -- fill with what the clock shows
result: 11:35
